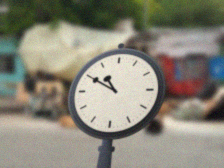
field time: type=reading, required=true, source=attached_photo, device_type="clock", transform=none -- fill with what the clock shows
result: 10:50
